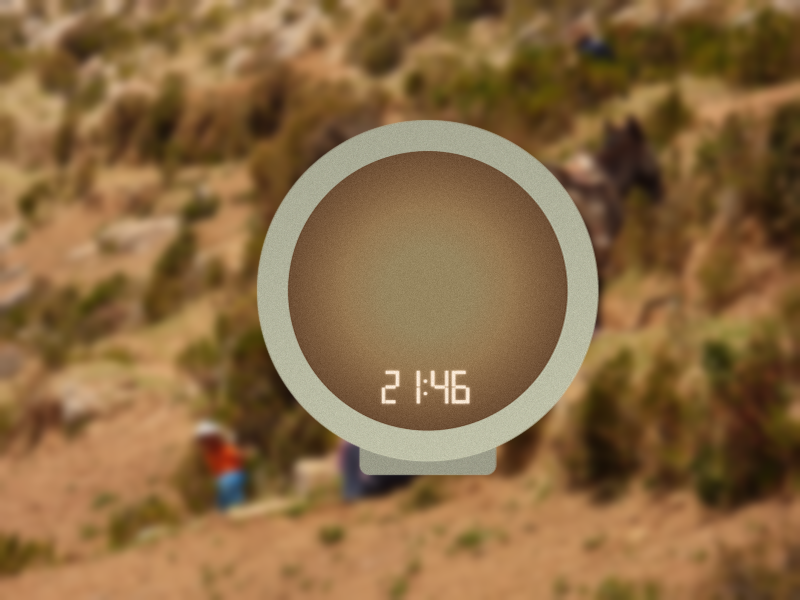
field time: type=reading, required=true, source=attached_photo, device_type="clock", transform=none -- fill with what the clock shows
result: 21:46
